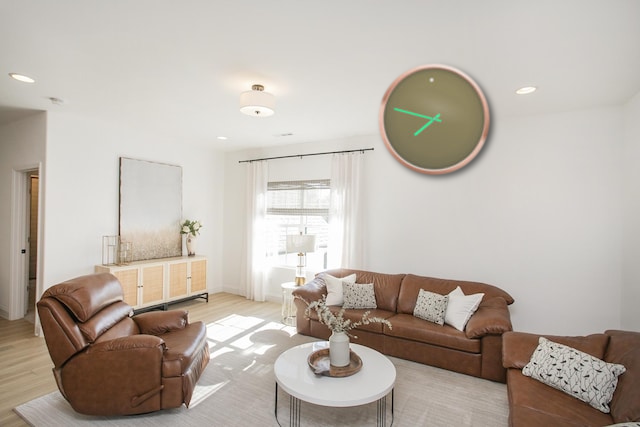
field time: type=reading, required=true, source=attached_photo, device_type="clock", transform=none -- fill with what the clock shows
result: 7:48
